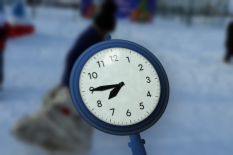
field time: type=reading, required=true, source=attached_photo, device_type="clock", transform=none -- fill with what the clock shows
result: 7:45
